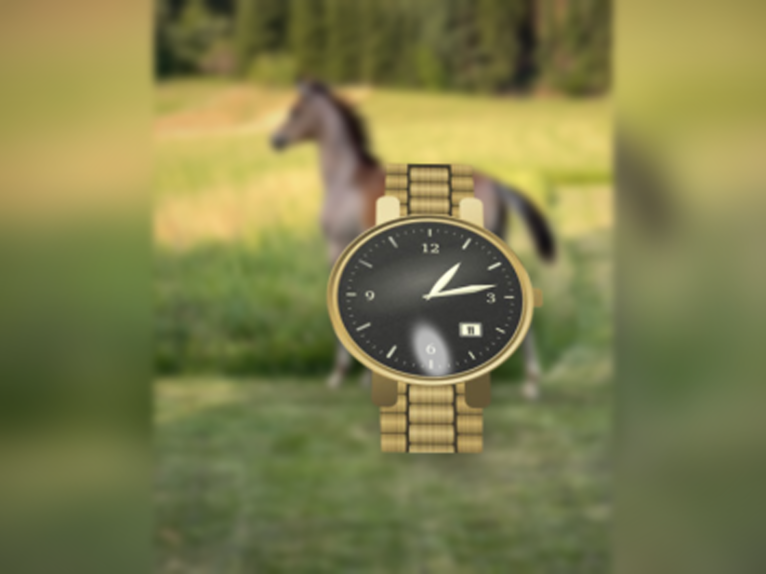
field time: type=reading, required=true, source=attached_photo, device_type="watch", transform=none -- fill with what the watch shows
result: 1:13
